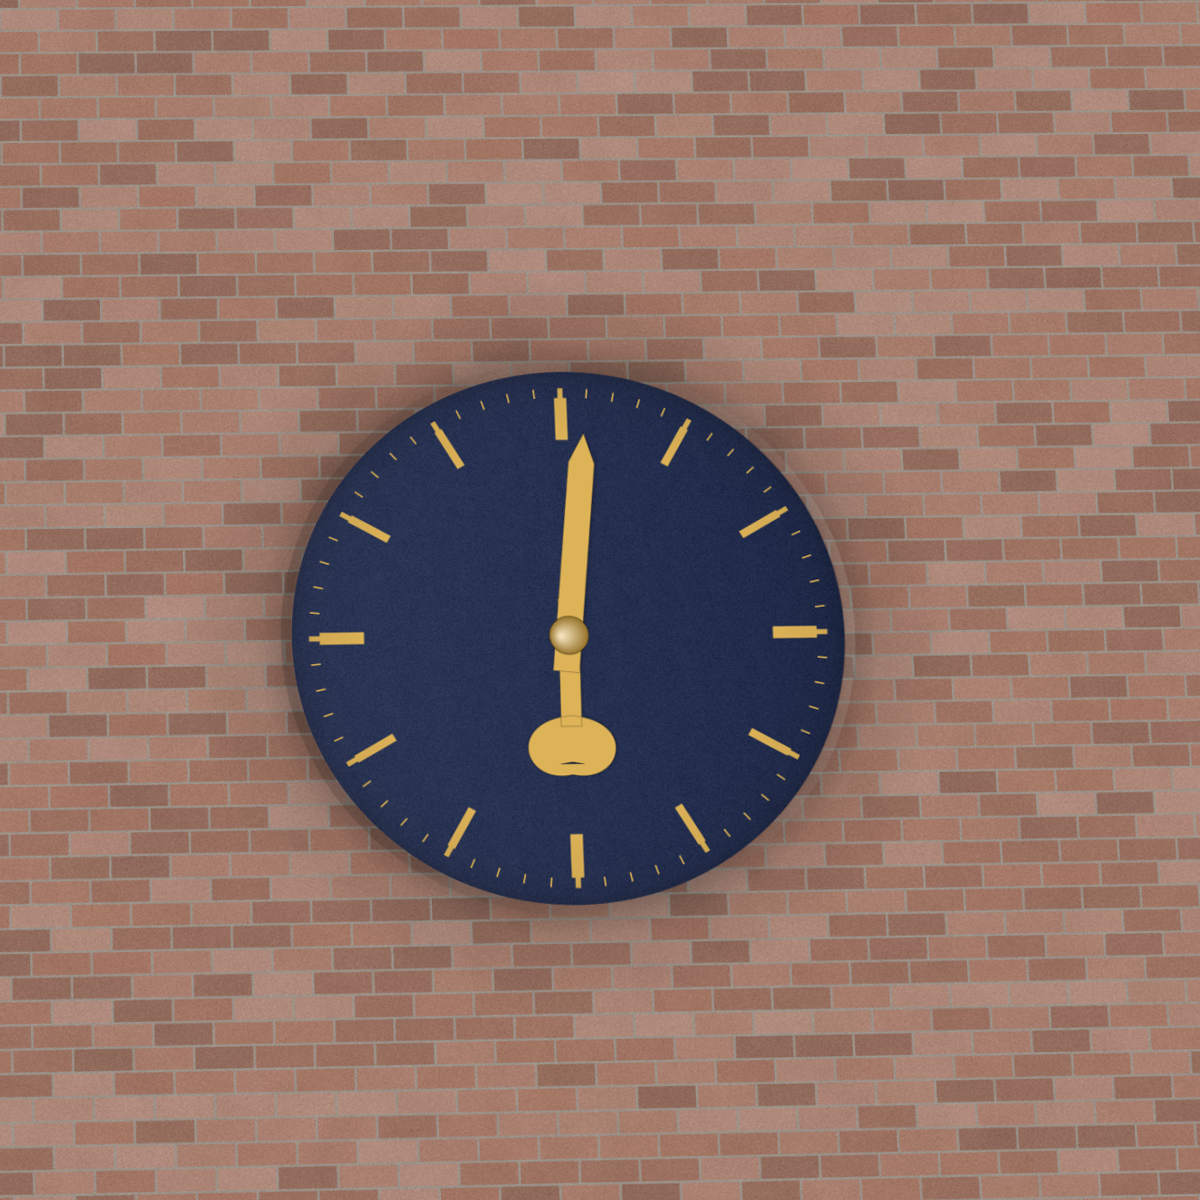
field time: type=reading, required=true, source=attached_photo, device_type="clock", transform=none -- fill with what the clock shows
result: 6:01
